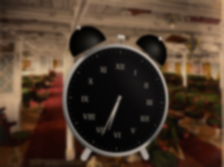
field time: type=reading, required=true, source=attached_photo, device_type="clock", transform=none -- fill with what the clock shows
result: 6:34
